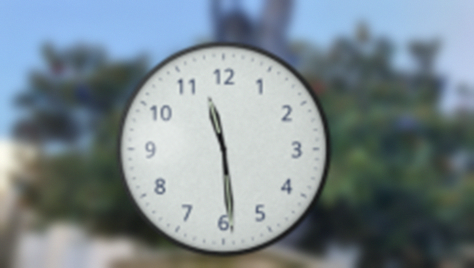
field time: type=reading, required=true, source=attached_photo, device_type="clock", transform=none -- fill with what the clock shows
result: 11:29
